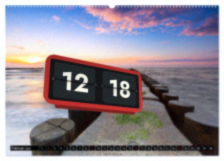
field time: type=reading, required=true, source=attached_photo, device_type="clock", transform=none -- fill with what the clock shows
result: 12:18
